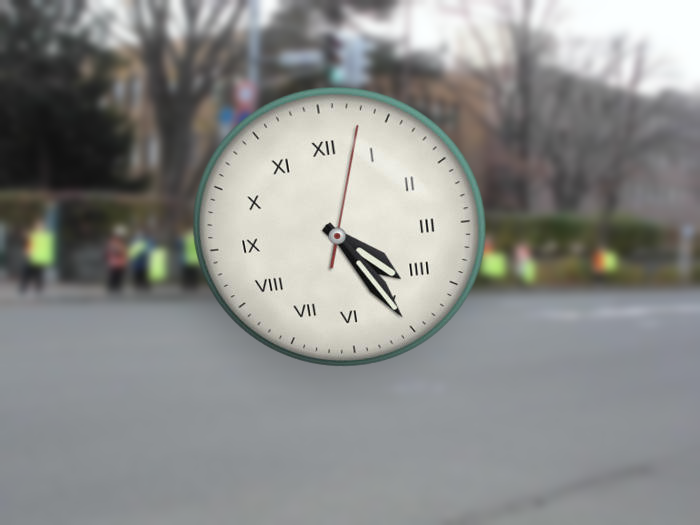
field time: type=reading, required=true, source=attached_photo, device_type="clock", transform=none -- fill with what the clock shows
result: 4:25:03
